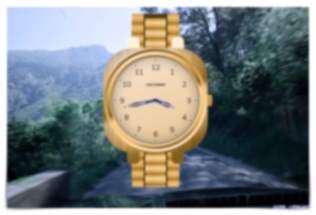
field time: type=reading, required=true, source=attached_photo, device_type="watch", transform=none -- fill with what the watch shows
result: 3:43
